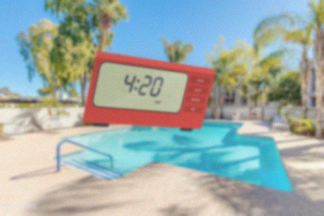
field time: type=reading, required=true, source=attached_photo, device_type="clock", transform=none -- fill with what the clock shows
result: 4:20
